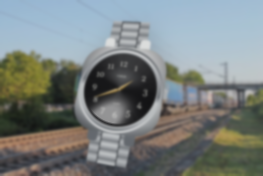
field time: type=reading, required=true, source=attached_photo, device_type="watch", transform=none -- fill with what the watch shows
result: 1:41
